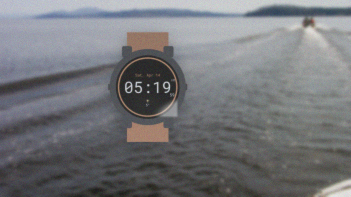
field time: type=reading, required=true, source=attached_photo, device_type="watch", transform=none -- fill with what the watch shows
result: 5:19
